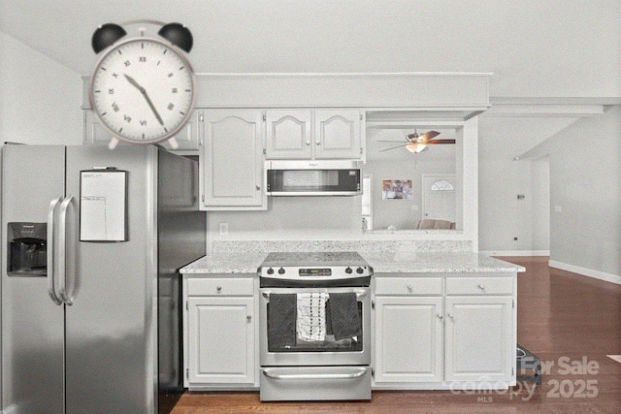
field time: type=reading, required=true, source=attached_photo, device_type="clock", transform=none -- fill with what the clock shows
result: 10:25
